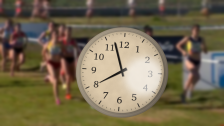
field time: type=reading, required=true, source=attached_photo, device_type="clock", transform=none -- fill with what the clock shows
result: 7:57
